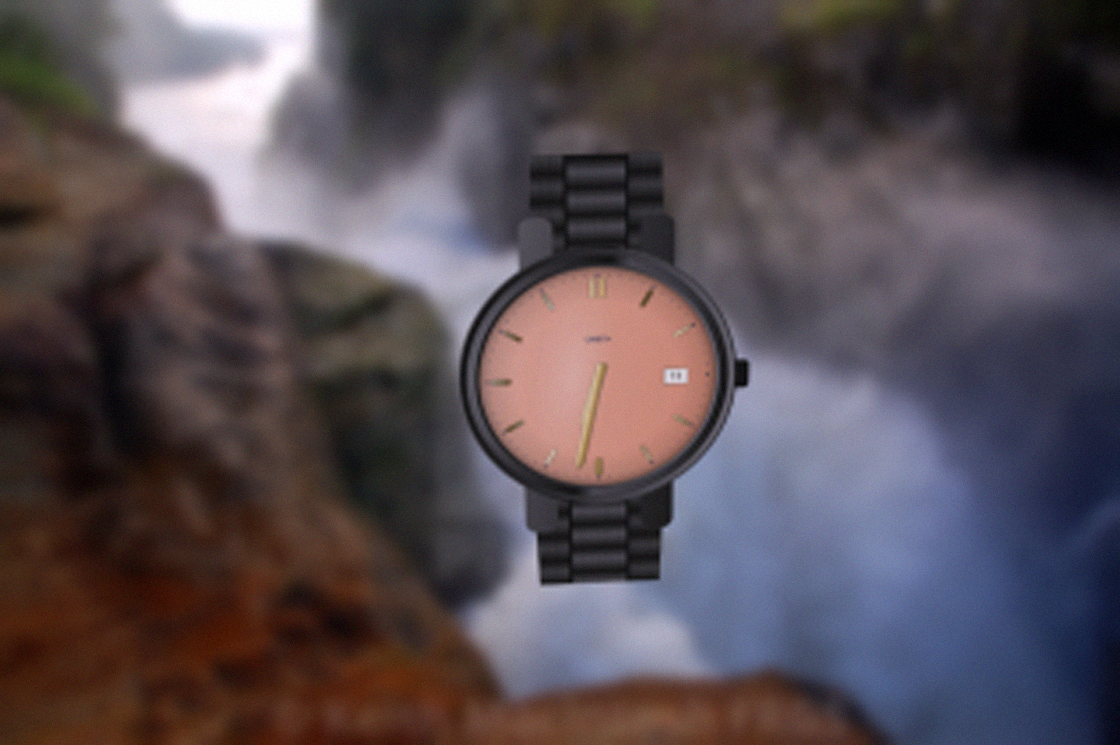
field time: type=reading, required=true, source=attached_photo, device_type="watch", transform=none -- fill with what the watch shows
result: 6:32
